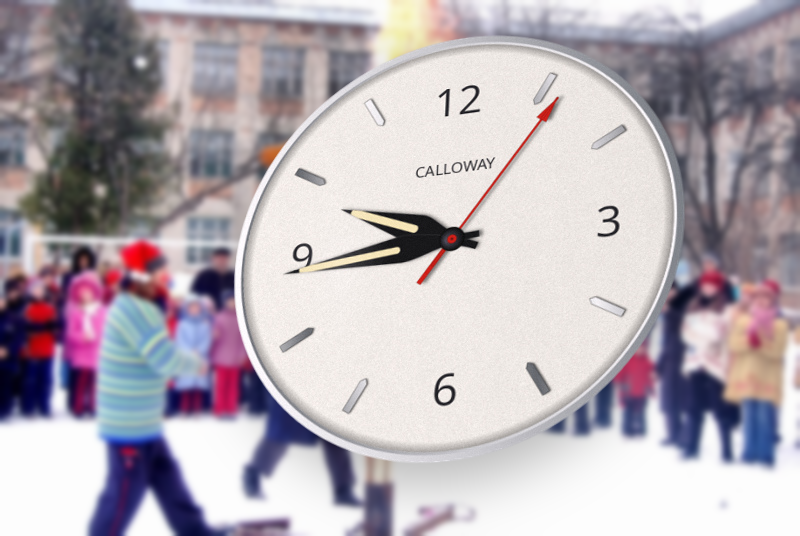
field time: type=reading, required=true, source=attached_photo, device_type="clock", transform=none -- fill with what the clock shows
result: 9:44:06
